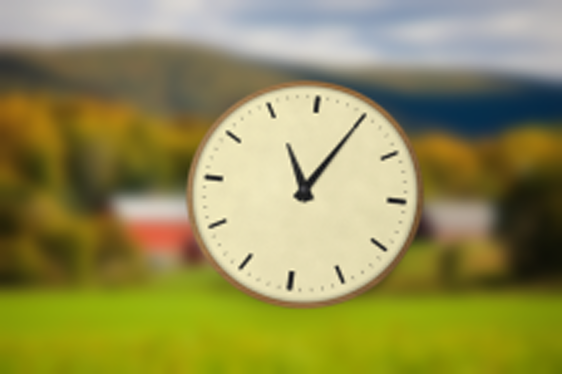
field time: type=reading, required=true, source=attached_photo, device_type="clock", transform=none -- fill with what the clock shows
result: 11:05
